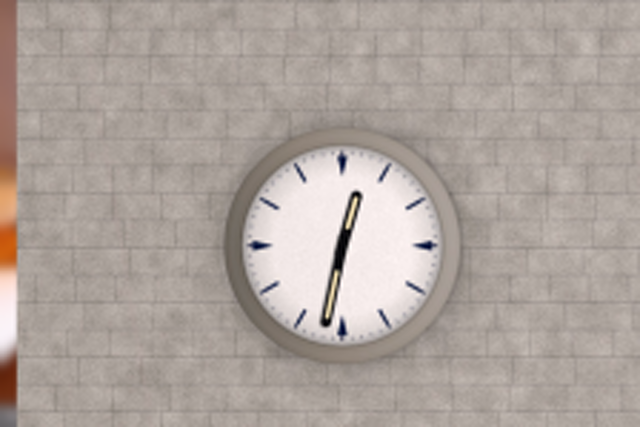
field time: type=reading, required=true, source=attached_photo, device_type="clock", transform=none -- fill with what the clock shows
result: 12:32
